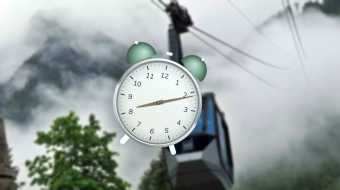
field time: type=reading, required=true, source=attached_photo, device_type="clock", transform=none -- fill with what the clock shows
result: 8:11
